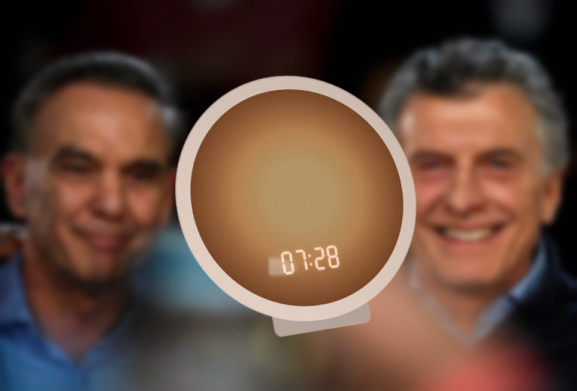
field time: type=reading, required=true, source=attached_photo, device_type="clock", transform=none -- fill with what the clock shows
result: 7:28
